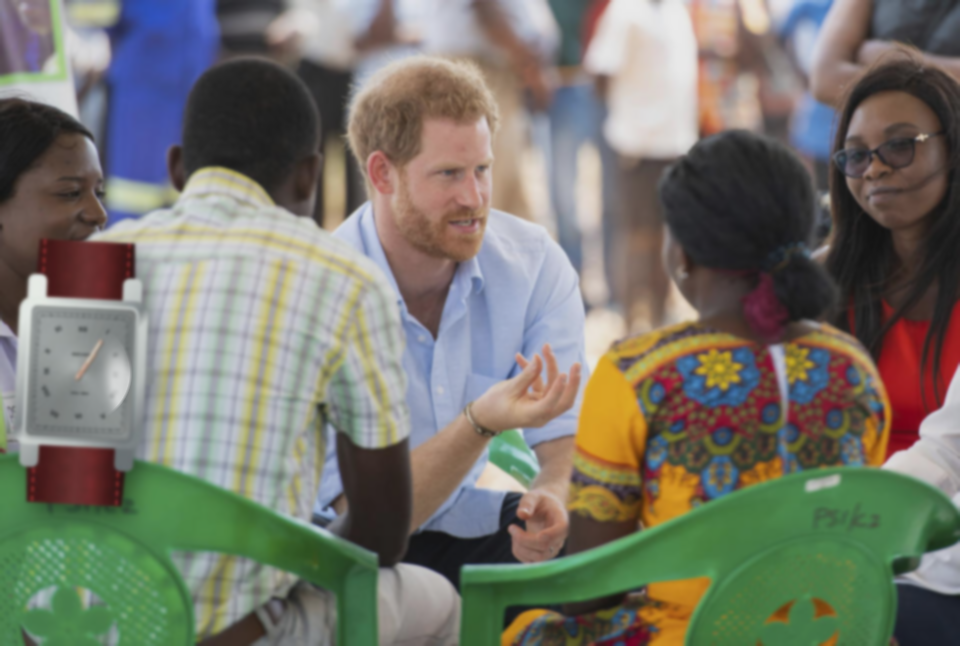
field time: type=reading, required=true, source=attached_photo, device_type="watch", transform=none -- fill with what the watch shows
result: 1:05
